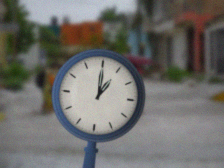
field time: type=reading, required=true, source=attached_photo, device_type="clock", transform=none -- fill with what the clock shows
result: 1:00
